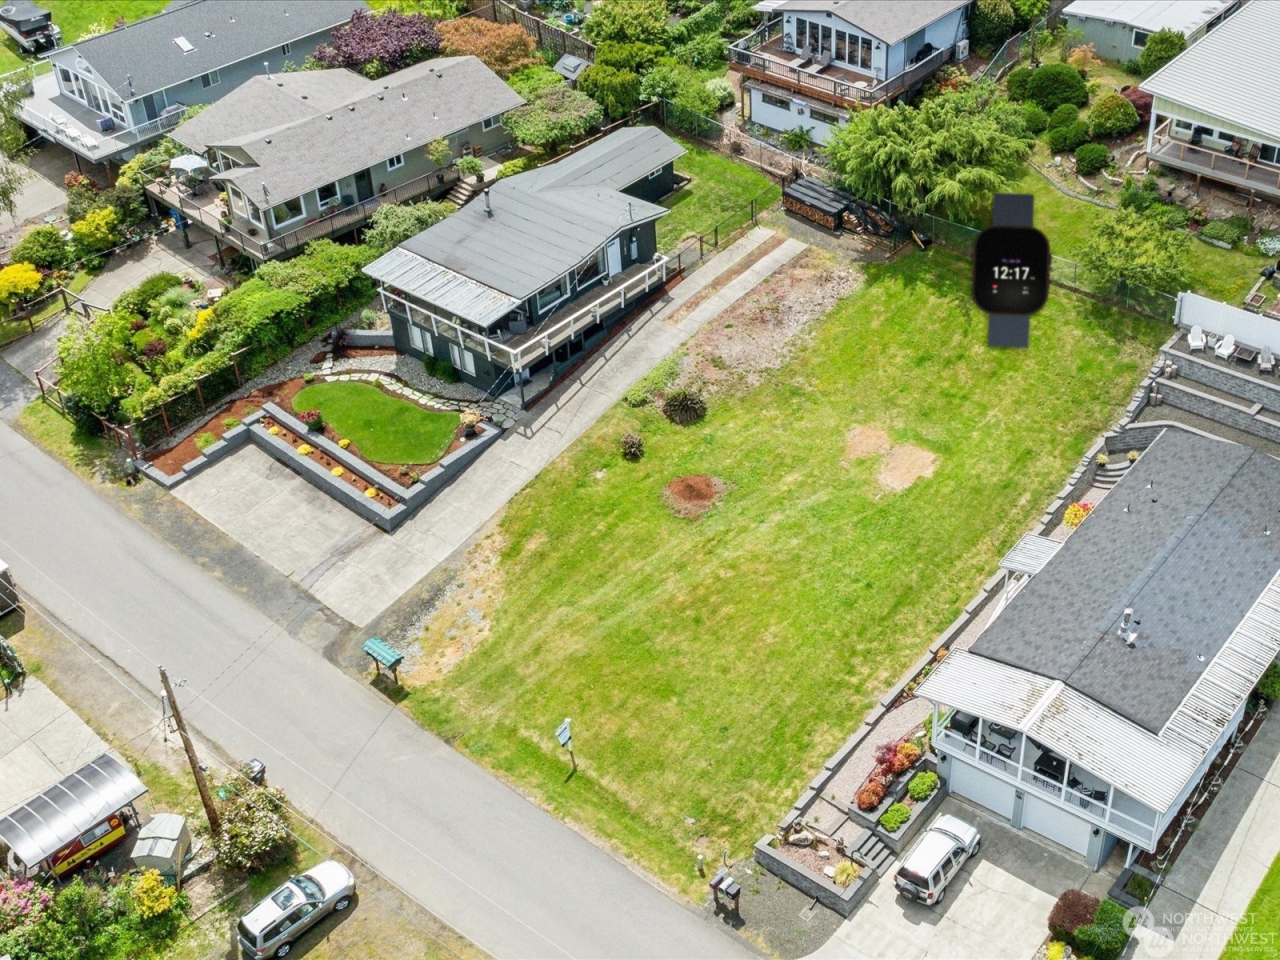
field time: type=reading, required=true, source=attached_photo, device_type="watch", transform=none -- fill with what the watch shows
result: 12:17
